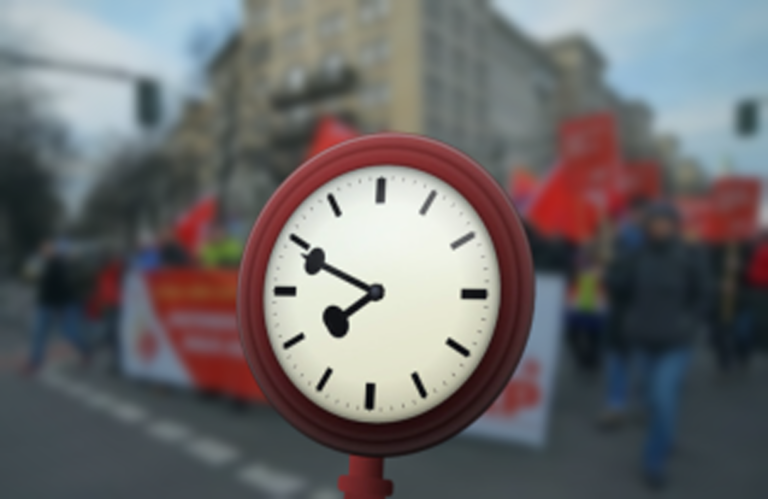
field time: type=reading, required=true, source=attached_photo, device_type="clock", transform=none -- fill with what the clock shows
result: 7:49
